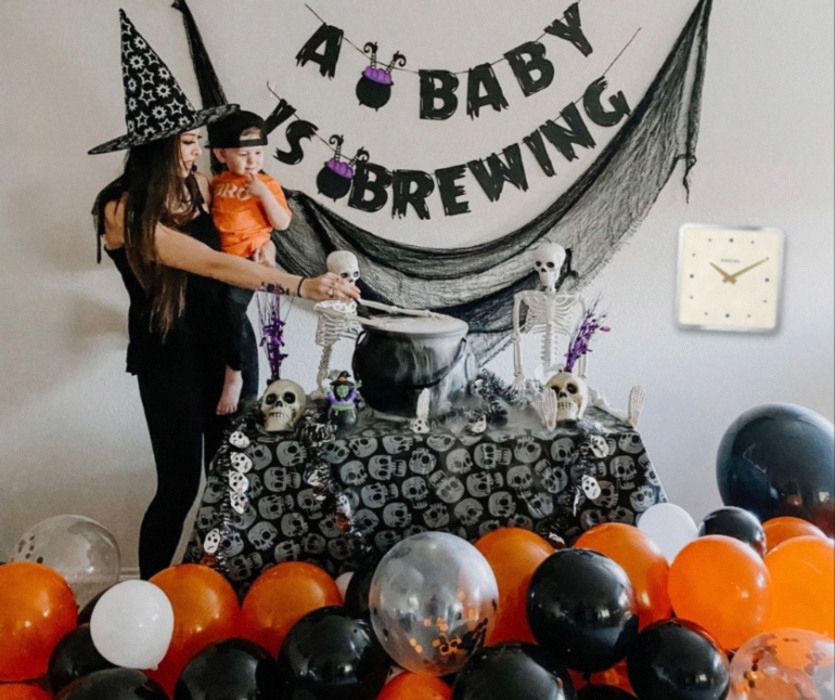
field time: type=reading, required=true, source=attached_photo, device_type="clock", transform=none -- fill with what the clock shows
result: 10:10
